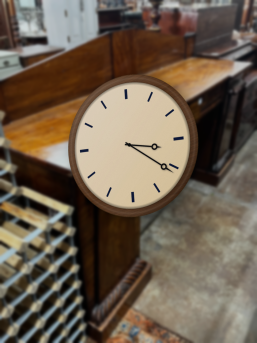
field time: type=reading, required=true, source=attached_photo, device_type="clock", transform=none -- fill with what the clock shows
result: 3:21
